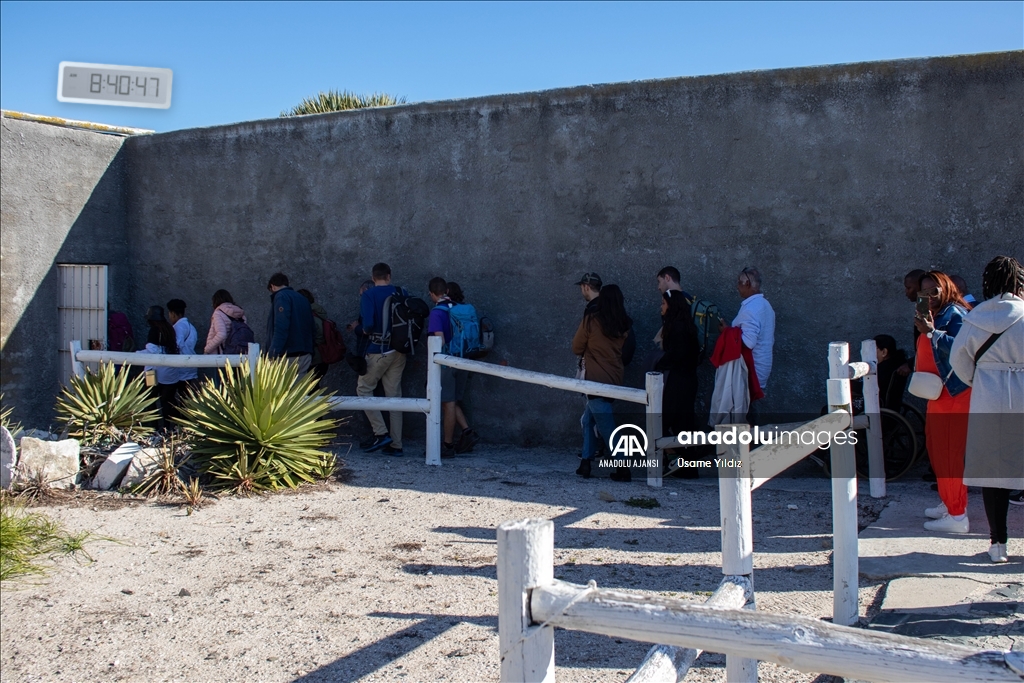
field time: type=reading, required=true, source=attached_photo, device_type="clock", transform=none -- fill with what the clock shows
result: 8:40:47
